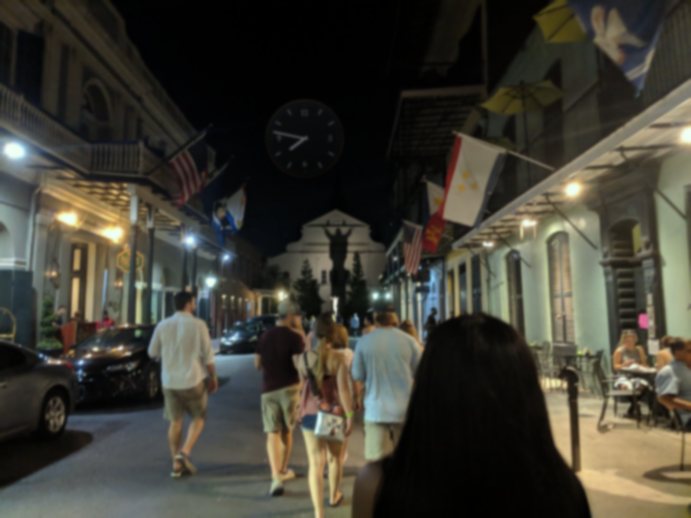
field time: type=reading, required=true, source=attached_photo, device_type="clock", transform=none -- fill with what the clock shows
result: 7:47
